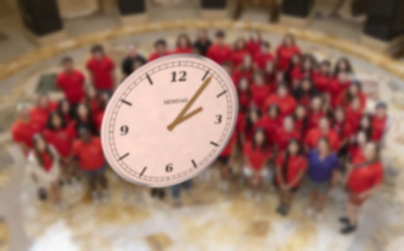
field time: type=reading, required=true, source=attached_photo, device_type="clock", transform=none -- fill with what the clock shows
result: 2:06
